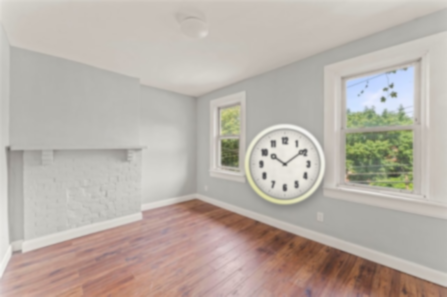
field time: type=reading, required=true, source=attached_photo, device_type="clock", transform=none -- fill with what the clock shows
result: 10:09
